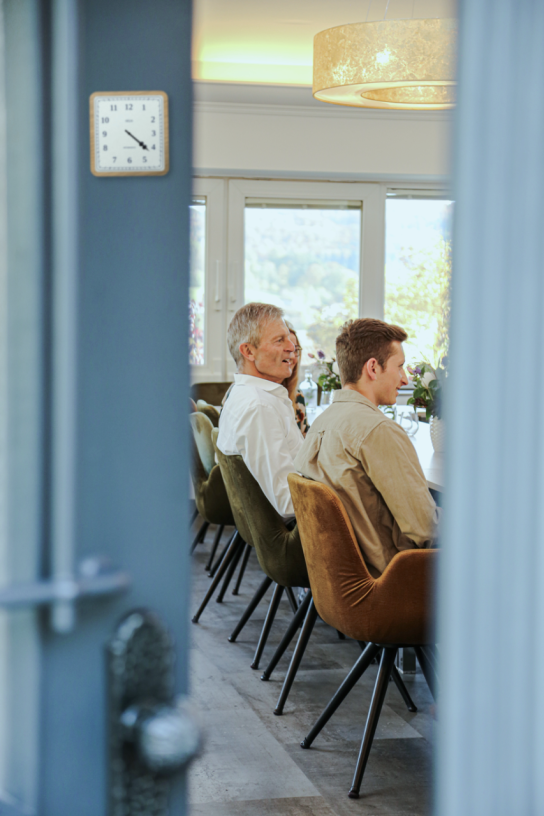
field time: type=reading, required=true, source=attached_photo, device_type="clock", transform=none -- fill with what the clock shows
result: 4:22
